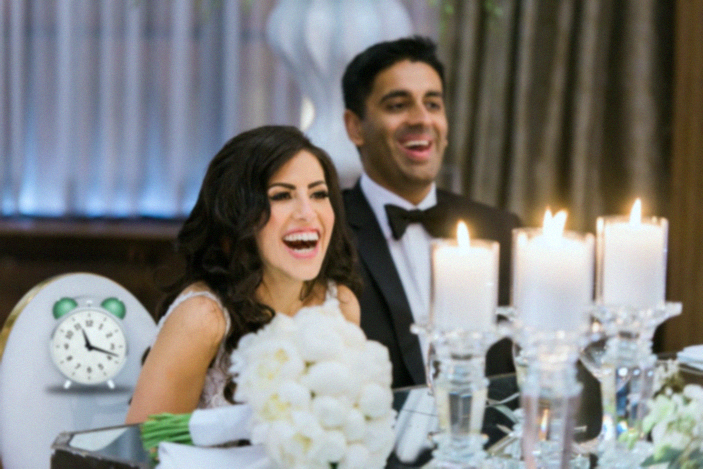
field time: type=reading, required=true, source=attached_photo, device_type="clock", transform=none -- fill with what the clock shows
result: 11:18
